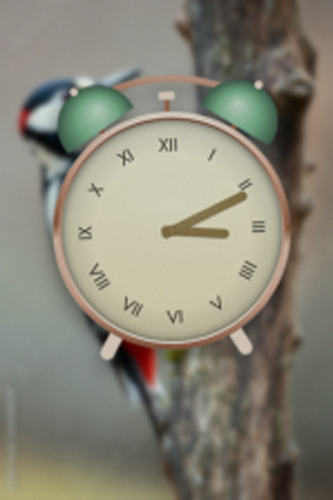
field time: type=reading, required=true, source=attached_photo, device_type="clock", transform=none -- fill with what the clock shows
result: 3:11
